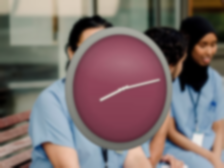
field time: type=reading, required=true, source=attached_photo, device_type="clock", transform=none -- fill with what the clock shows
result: 8:13
